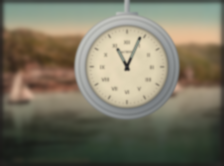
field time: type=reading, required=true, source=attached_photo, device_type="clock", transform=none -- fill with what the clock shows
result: 11:04
